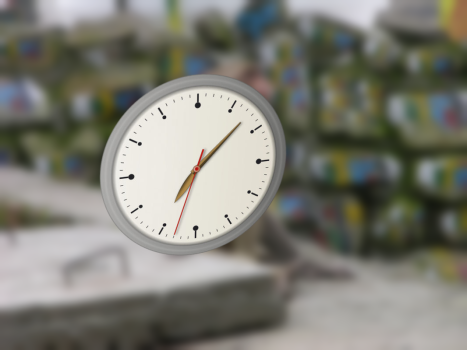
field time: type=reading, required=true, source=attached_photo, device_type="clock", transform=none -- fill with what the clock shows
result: 7:07:33
